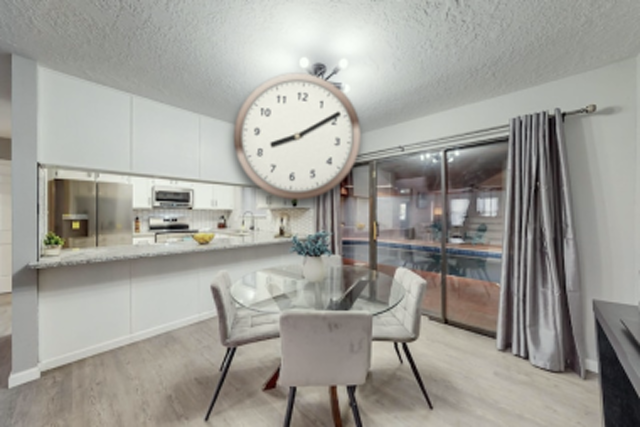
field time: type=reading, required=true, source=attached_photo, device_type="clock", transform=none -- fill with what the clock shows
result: 8:09
